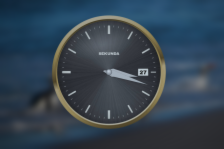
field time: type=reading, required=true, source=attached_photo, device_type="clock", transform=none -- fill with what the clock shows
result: 3:18
